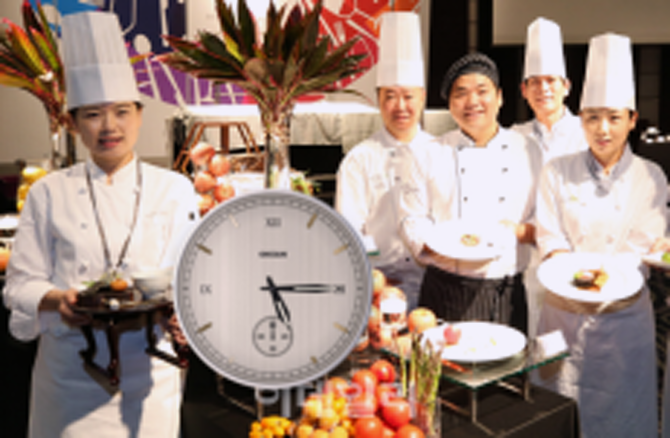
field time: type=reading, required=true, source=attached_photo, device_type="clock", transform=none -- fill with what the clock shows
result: 5:15
